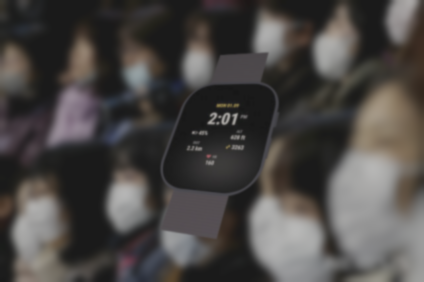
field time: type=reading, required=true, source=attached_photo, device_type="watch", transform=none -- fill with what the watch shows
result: 2:01
